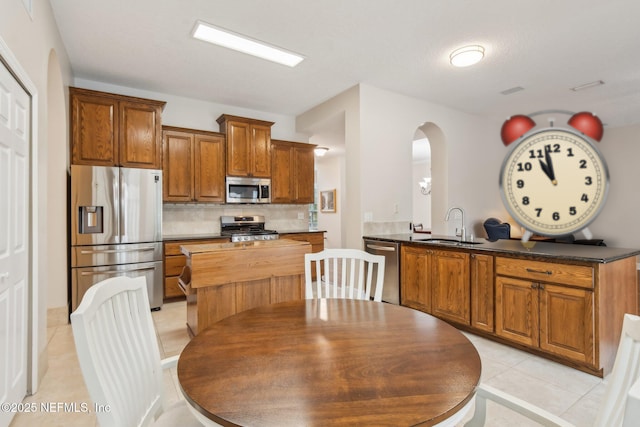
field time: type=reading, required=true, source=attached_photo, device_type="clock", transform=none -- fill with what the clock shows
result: 10:58
